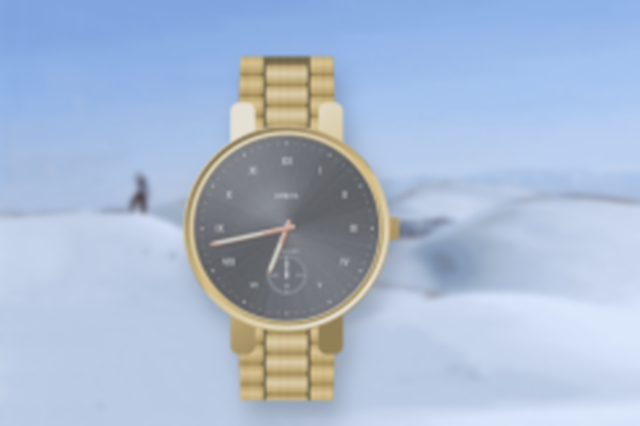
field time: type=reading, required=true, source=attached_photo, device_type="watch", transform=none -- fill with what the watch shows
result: 6:43
